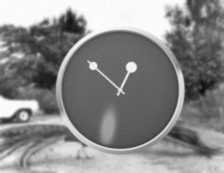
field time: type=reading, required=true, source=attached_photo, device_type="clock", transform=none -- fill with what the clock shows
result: 12:52
